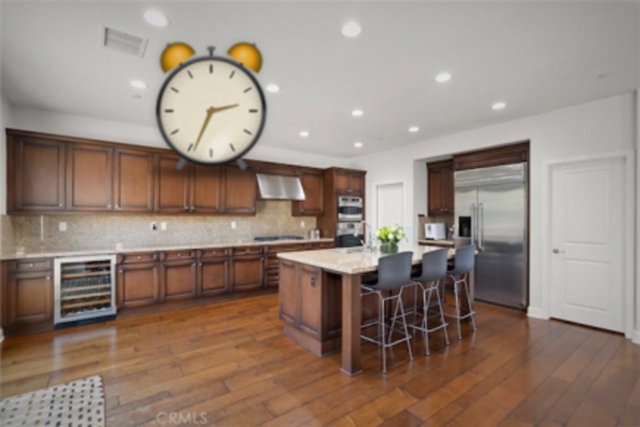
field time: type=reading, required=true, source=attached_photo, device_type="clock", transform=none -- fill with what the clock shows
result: 2:34
